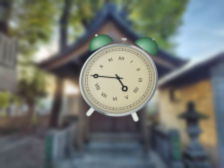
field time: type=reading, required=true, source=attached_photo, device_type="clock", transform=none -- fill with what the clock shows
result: 4:45
